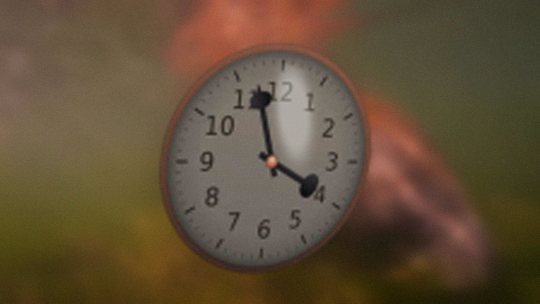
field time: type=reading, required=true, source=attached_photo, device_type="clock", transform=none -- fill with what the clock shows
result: 3:57
